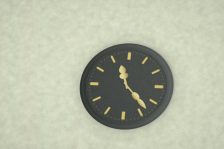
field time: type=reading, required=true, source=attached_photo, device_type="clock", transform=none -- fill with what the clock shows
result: 11:23
